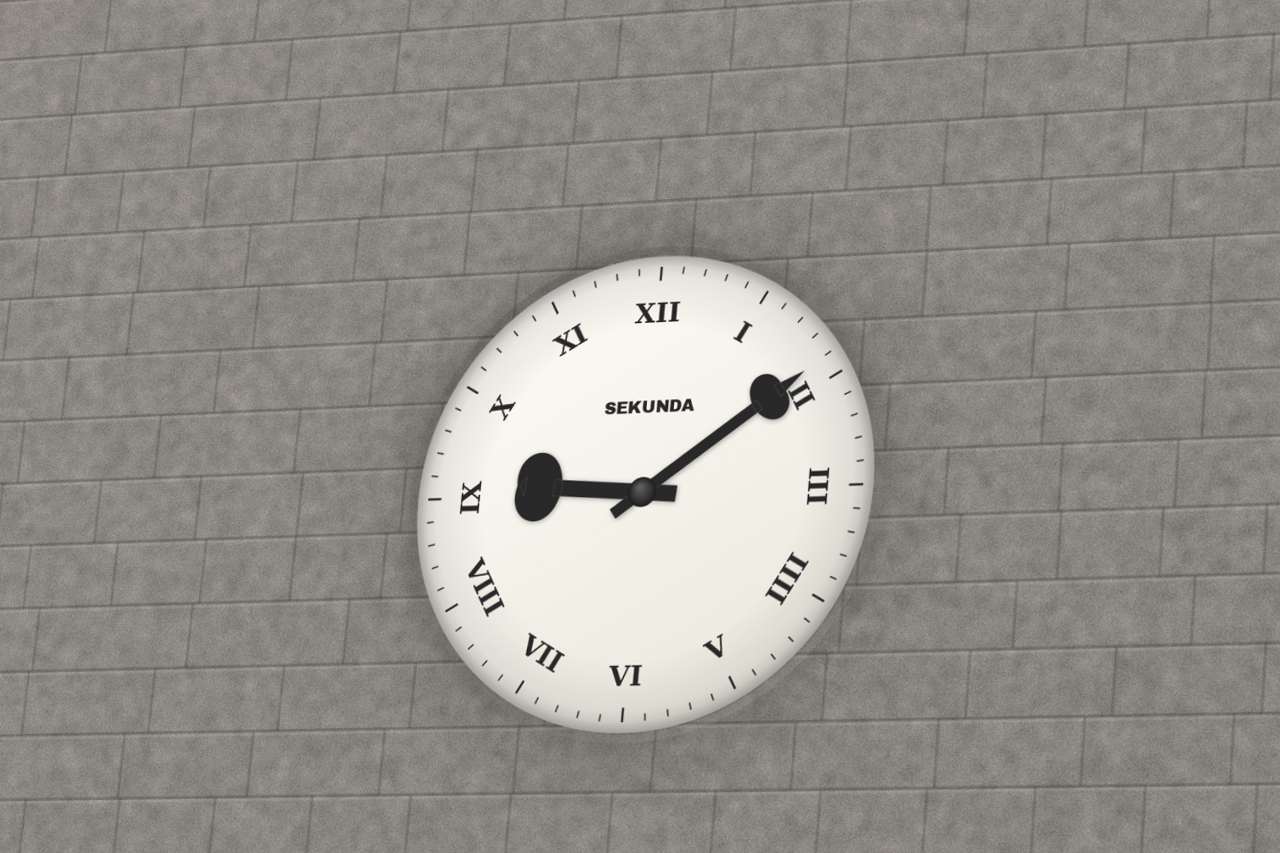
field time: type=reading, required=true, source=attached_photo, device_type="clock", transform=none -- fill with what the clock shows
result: 9:09
